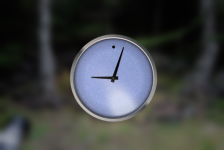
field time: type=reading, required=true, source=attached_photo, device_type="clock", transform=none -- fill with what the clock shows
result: 9:03
